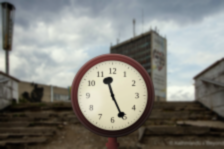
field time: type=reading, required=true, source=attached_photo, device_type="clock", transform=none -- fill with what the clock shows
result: 11:26
